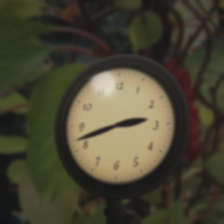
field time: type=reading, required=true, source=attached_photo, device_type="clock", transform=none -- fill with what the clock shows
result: 2:42
